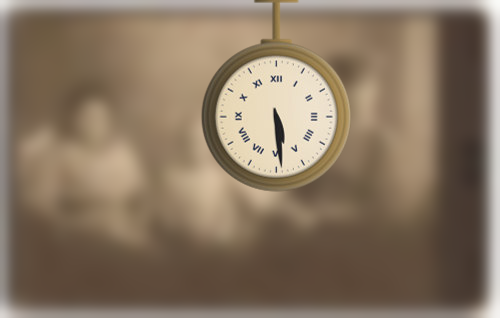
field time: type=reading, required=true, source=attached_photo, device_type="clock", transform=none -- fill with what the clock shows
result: 5:29
